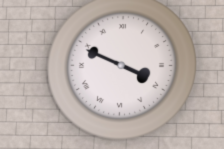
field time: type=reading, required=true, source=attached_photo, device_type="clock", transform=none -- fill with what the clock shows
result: 3:49
